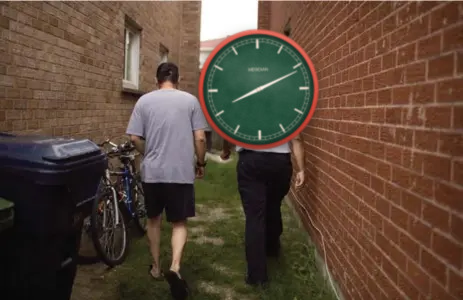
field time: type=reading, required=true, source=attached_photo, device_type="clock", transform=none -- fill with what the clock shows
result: 8:11
